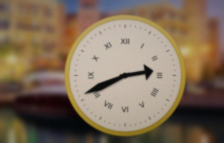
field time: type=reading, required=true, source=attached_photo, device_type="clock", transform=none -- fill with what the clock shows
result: 2:41
